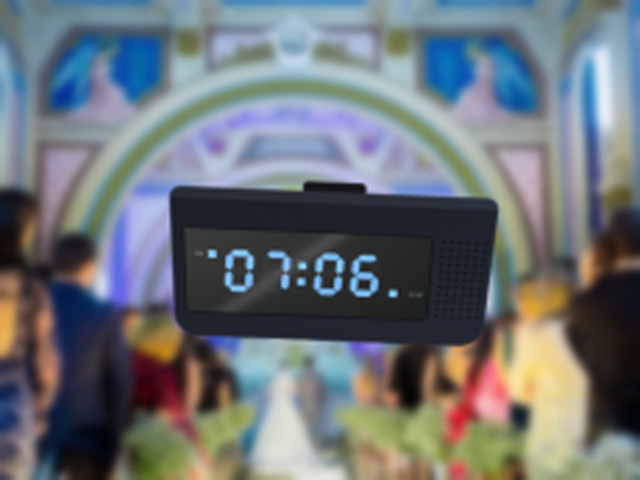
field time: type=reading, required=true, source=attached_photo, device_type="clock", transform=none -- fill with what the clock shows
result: 7:06
